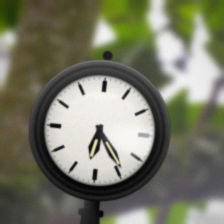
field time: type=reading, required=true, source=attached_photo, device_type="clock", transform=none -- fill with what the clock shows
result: 6:24
